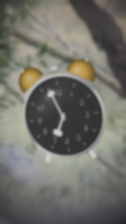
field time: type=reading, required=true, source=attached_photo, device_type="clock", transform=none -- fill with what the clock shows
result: 6:57
